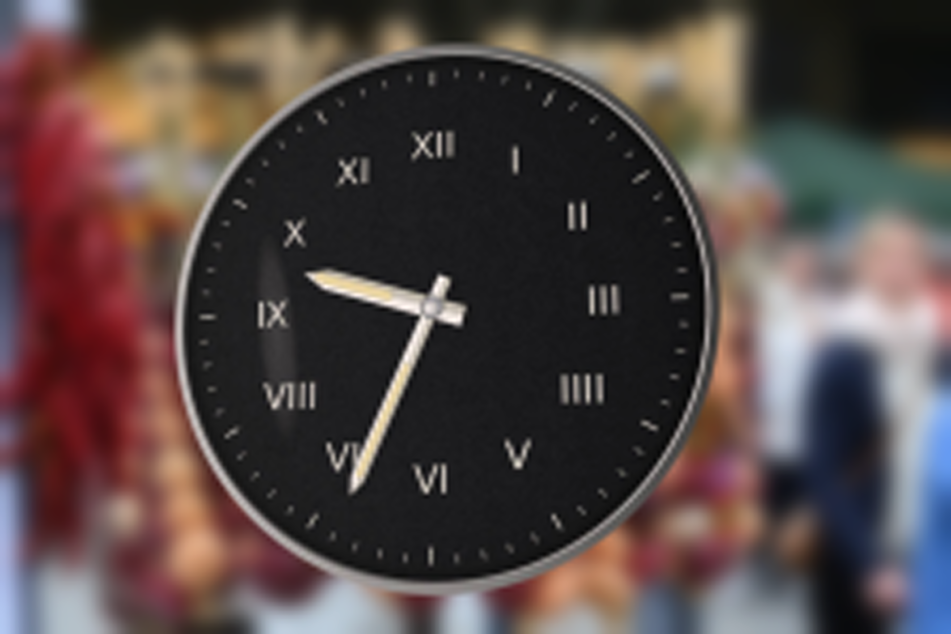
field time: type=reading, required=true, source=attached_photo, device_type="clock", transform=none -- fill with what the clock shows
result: 9:34
